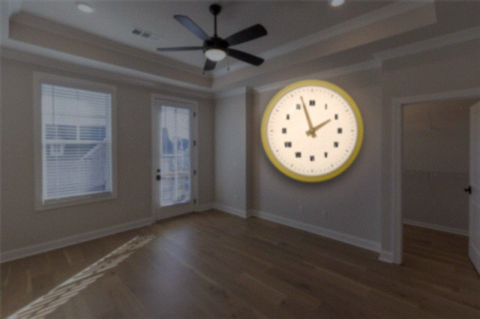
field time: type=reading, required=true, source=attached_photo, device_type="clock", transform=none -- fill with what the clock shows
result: 1:57
